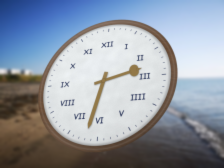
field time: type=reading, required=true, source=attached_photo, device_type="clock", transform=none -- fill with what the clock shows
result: 2:32
